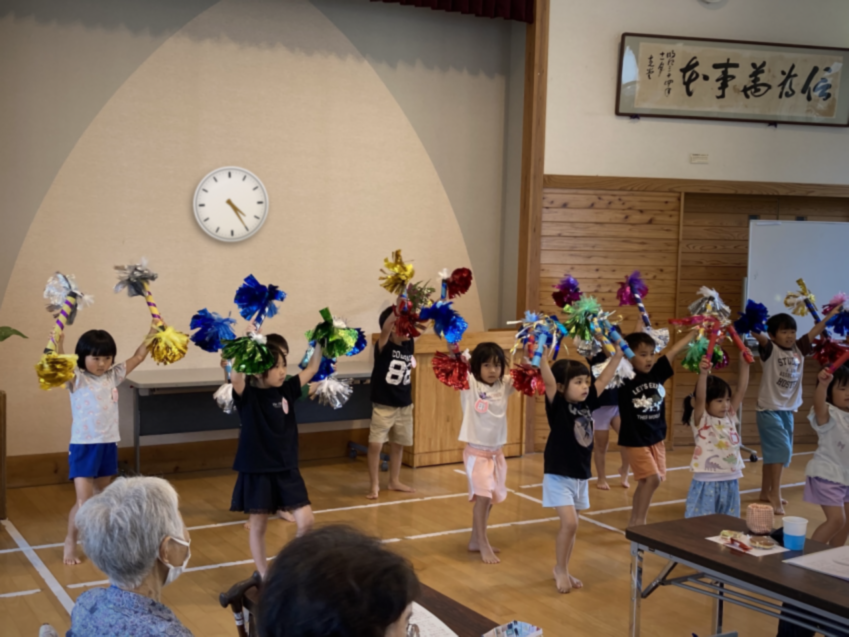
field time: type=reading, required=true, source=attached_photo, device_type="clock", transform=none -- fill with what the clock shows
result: 4:25
